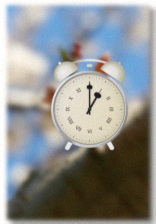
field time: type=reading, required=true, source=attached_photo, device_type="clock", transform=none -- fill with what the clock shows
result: 1:00
